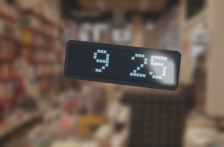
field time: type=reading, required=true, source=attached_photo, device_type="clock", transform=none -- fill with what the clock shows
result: 9:25
